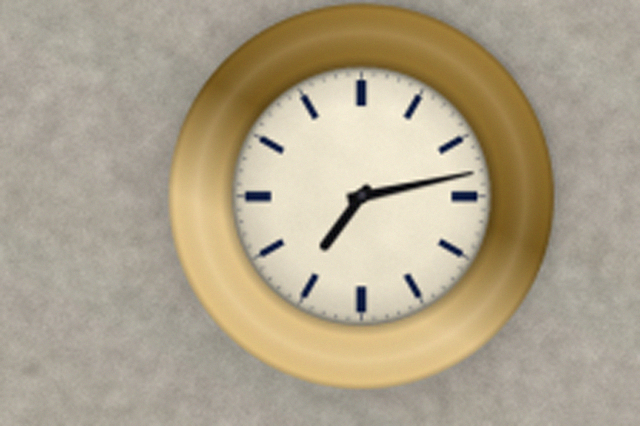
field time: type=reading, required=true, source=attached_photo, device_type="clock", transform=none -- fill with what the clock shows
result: 7:13
